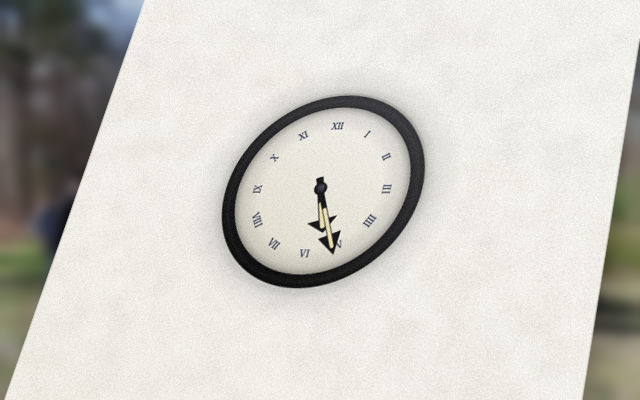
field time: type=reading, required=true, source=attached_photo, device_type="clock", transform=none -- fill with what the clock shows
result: 5:26
